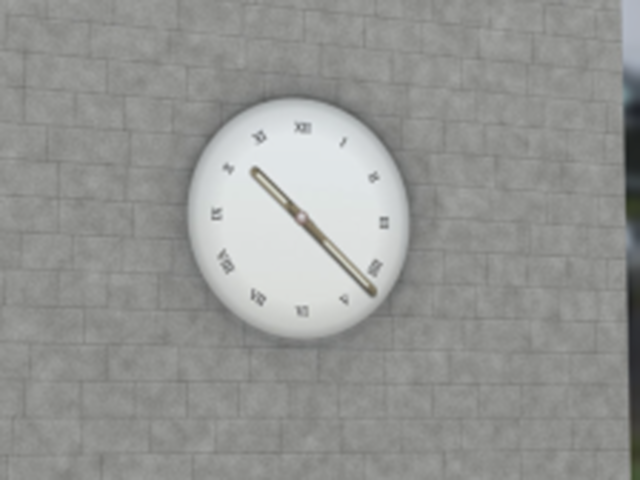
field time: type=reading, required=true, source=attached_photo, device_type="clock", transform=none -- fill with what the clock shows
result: 10:22
